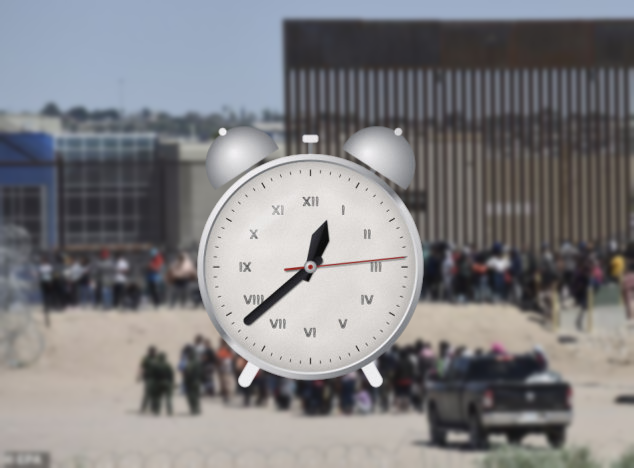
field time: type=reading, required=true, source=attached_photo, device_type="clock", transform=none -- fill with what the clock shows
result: 12:38:14
